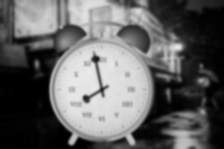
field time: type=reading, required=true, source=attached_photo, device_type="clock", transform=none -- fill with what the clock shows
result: 7:58
